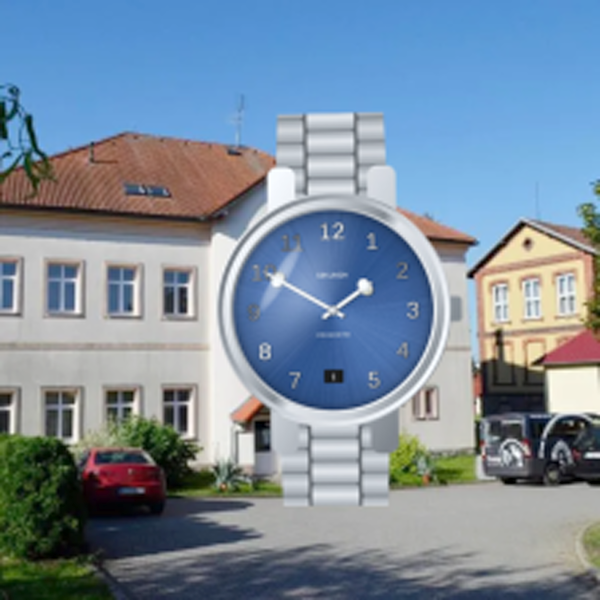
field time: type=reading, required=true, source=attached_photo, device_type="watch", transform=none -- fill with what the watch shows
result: 1:50
